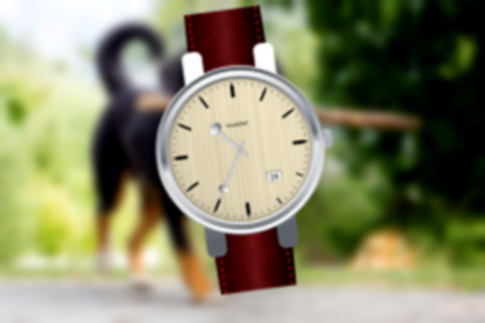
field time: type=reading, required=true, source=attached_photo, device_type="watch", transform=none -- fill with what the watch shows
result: 10:35
